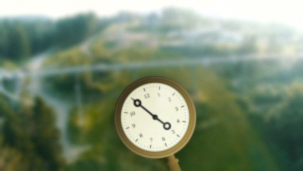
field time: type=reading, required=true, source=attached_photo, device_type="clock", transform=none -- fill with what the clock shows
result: 4:55
